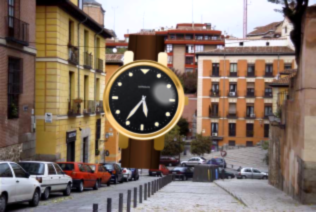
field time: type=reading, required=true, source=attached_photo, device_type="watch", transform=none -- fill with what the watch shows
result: 5:36
